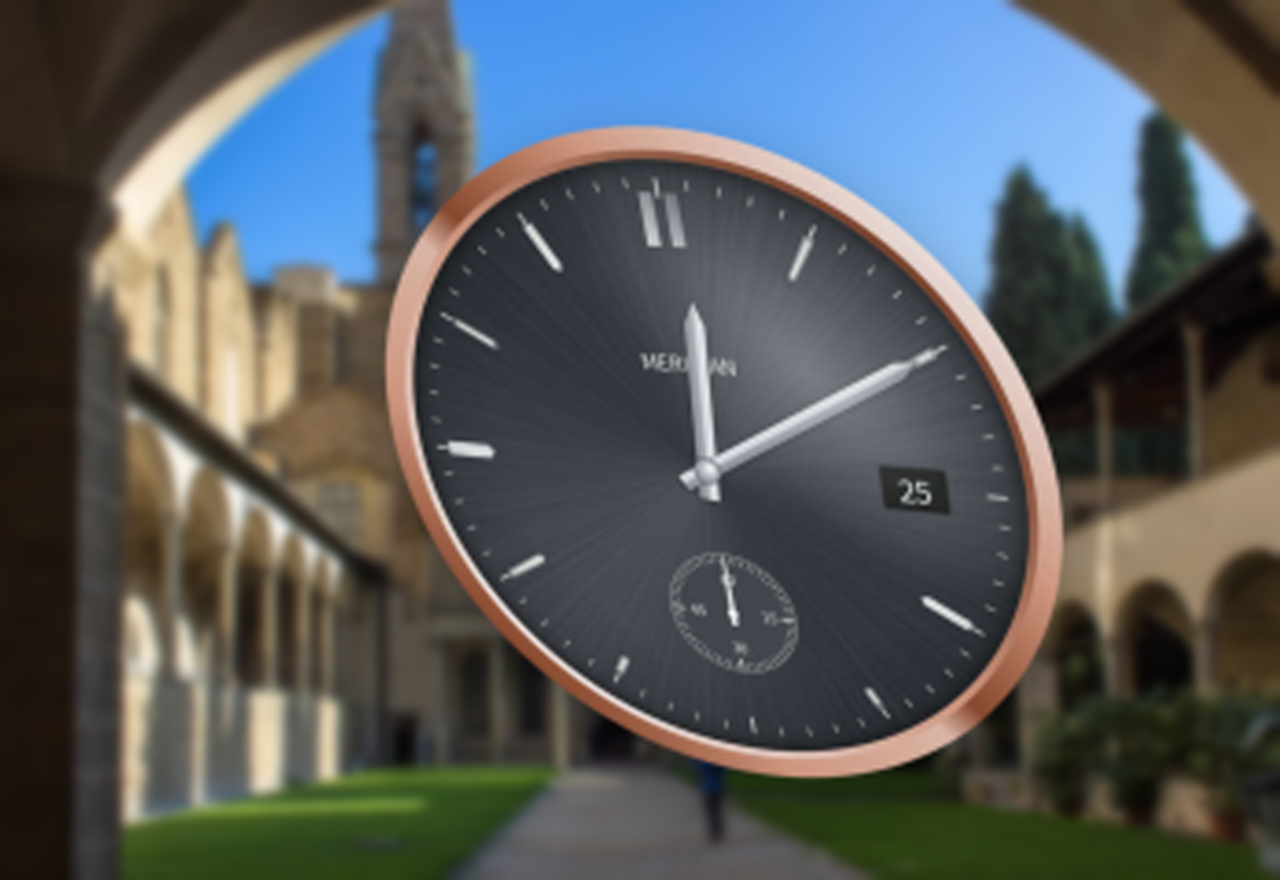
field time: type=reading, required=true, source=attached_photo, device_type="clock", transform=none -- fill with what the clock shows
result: 12:10
